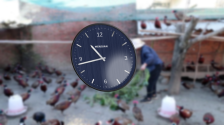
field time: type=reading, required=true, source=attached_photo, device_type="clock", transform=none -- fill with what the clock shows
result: 10:43
